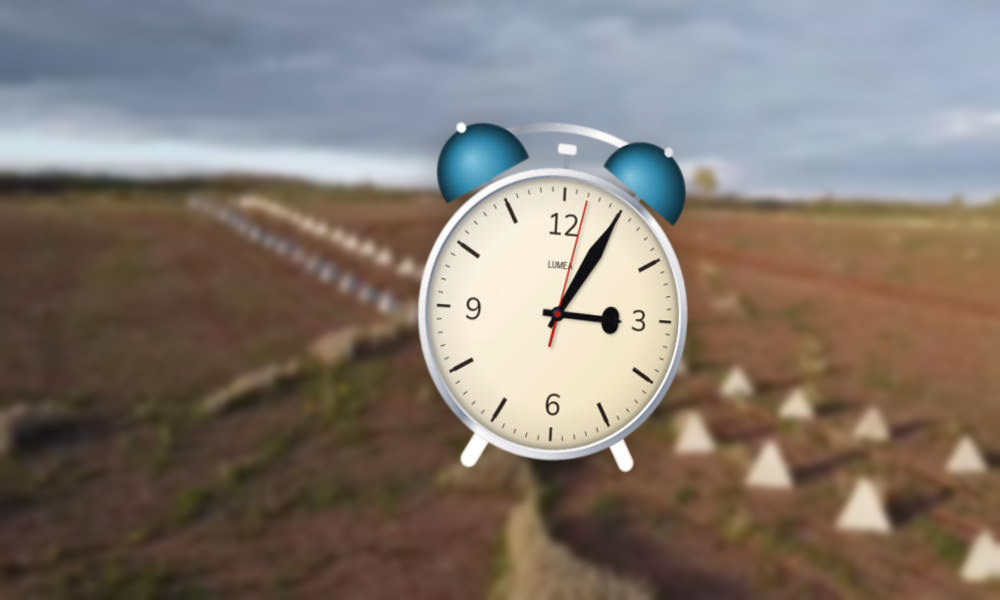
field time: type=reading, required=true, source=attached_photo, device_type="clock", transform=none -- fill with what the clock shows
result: 3:05:02
